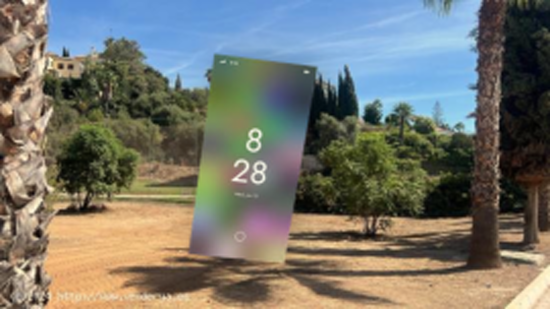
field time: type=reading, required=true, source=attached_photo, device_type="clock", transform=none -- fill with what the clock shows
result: 8:28
